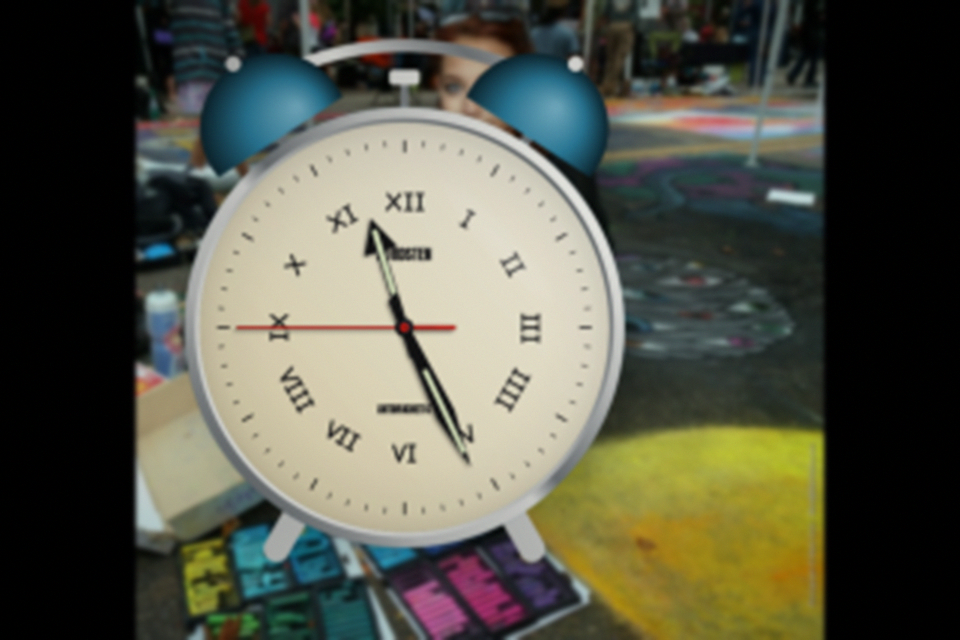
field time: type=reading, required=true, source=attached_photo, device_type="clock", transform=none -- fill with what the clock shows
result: 11:25:45
